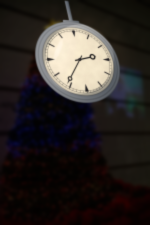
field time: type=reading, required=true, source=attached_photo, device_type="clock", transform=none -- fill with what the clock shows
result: 2:36
